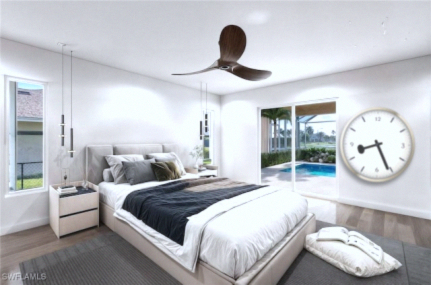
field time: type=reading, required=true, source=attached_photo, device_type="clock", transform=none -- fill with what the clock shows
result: 8:26
